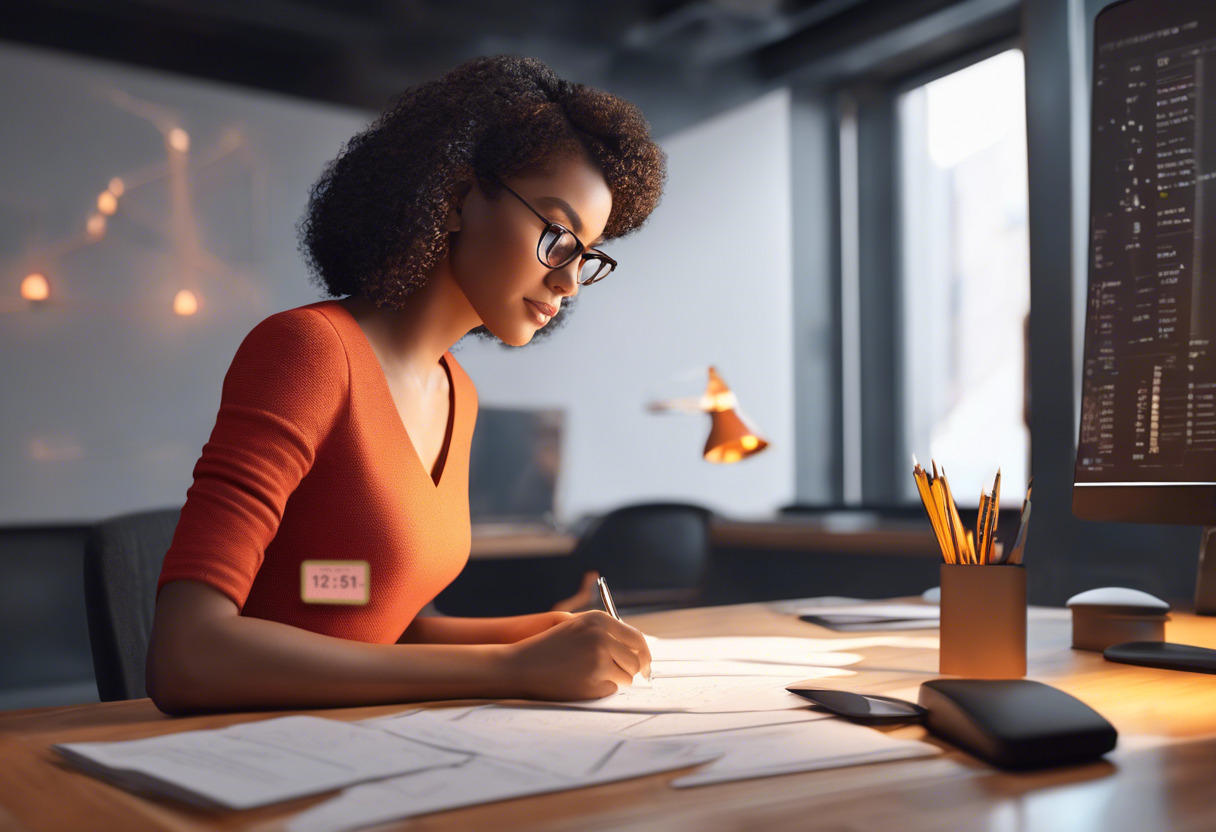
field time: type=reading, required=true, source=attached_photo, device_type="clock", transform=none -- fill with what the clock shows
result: 12:51
